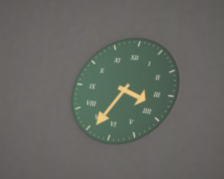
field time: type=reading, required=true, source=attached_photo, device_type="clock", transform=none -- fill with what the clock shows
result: 3:34
